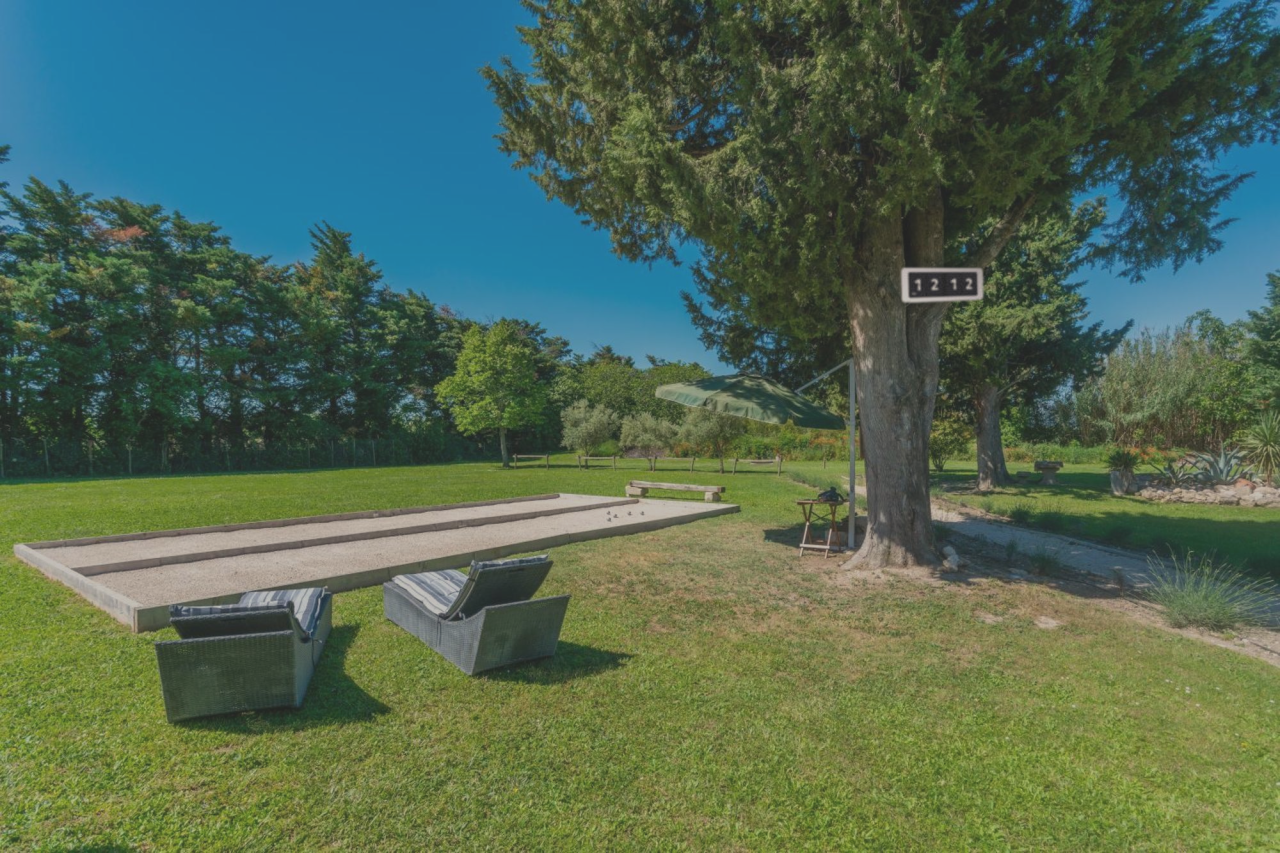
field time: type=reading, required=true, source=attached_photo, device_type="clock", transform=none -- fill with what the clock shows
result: 12:12
